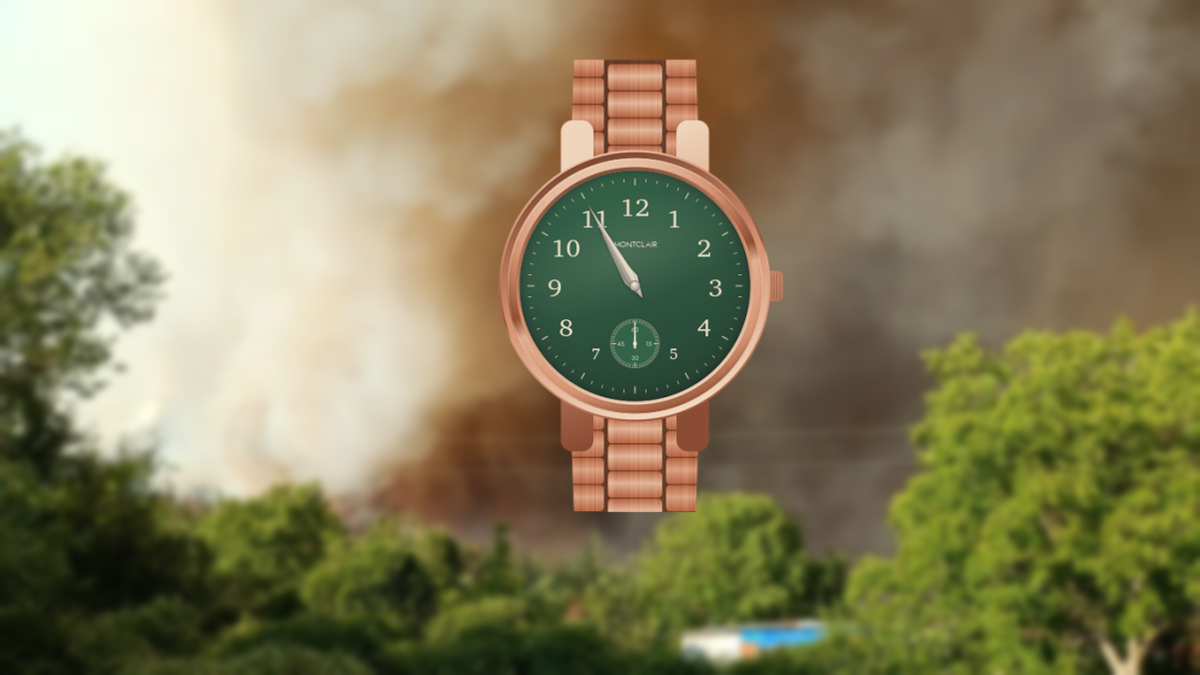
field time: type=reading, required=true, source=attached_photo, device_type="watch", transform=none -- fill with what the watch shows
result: 10:55
